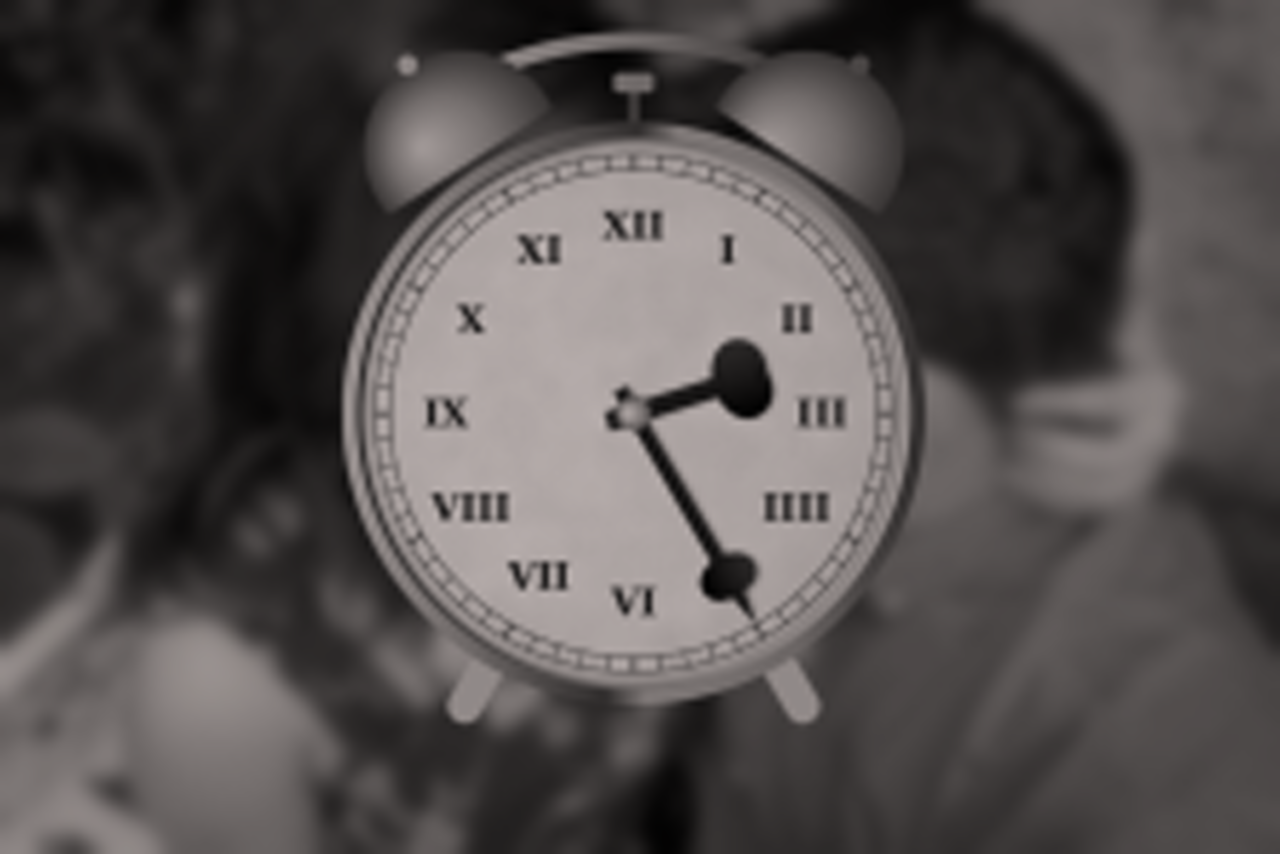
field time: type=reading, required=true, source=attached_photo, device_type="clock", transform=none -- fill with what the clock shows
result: 2:25
